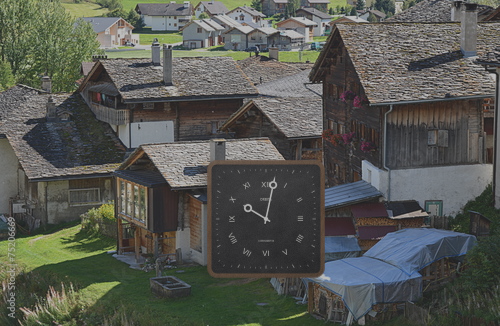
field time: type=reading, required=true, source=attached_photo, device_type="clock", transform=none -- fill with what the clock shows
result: 10:02
